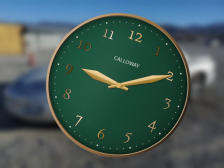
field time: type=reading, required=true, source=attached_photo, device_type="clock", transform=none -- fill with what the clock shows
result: 9:10
